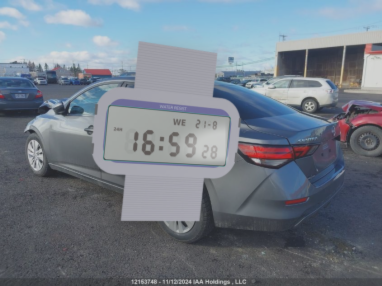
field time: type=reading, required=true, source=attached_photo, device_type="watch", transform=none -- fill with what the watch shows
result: 16:59:28
